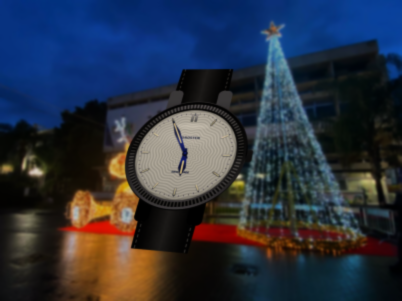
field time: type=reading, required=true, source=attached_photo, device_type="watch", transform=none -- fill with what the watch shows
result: 5:55
